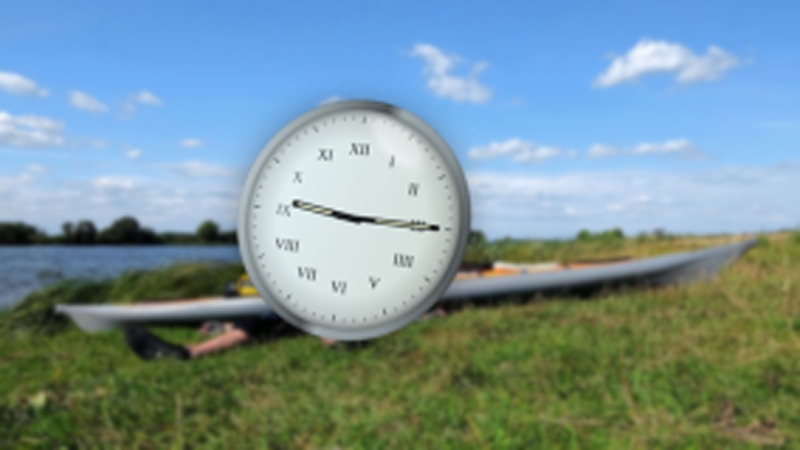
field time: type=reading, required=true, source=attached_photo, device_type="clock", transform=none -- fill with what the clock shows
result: 9:15
